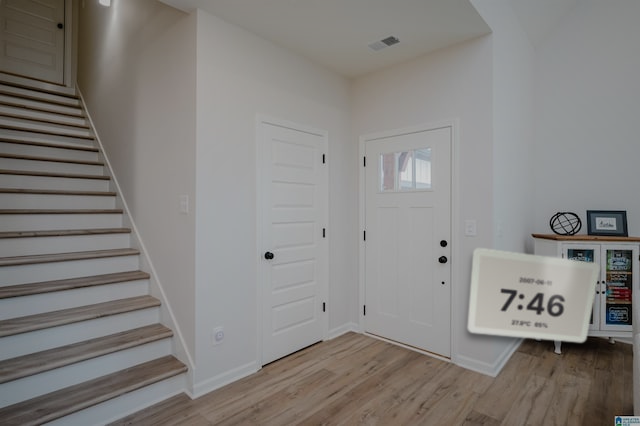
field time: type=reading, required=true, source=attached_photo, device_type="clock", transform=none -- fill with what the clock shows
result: 7:46
